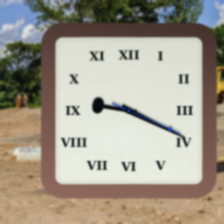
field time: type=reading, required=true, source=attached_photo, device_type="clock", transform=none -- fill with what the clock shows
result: 9:19:19
